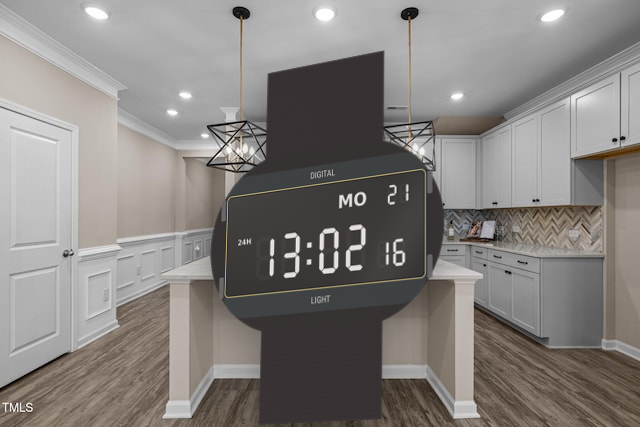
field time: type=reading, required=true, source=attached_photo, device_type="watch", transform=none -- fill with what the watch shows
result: 13:02:16
